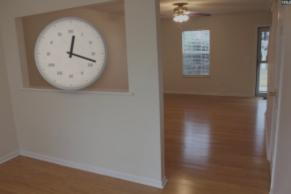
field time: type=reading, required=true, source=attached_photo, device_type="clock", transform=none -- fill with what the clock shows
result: 12:18
